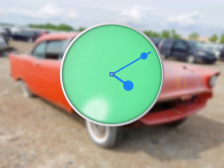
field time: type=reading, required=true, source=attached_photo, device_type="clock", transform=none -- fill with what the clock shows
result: 4:10
